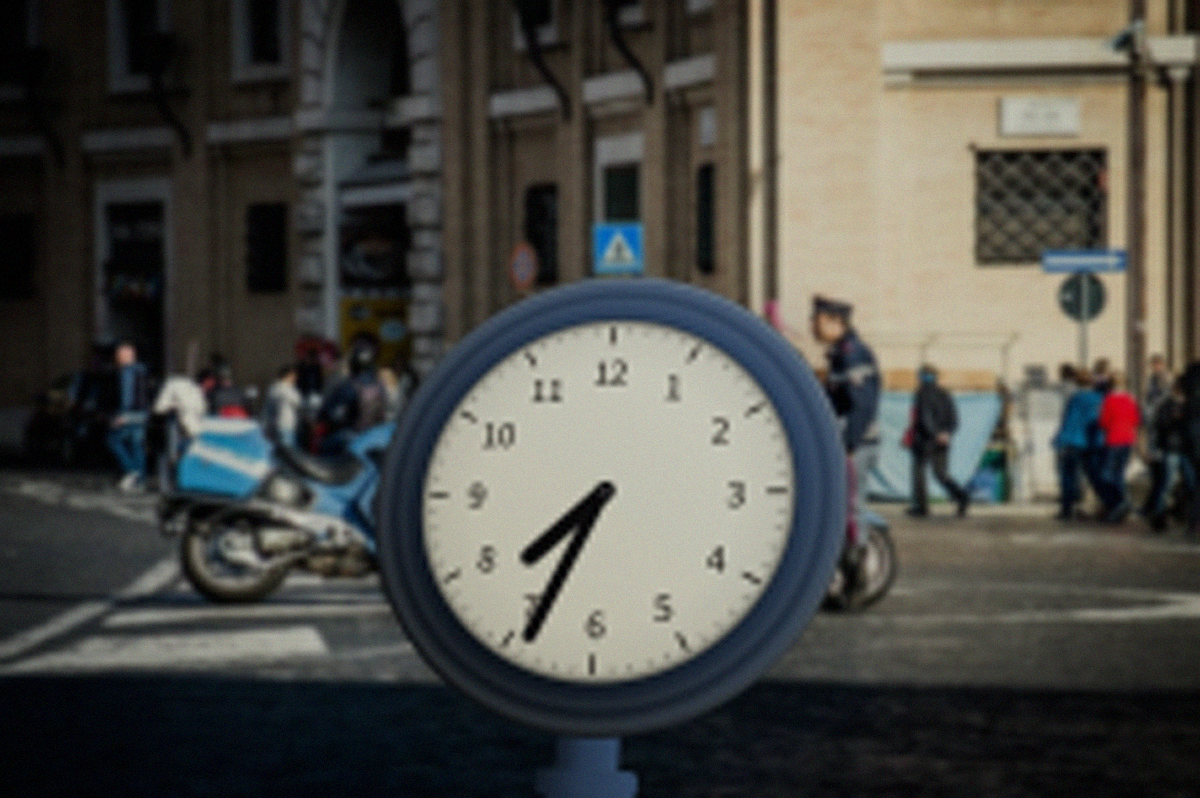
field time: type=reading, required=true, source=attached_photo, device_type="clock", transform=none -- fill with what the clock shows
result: 7:34
